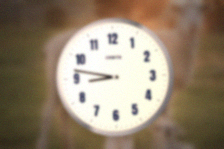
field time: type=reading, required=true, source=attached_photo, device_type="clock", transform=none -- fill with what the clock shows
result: 8:47
